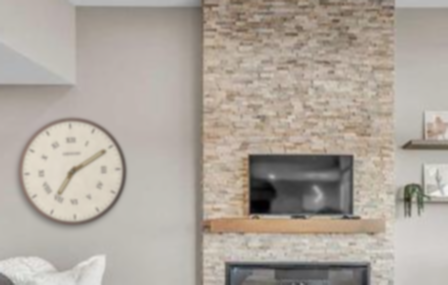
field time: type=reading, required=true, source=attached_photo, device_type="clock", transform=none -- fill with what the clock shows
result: 7:10
